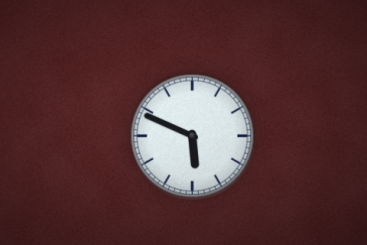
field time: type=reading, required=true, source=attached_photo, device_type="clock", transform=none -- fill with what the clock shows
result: 5:49
